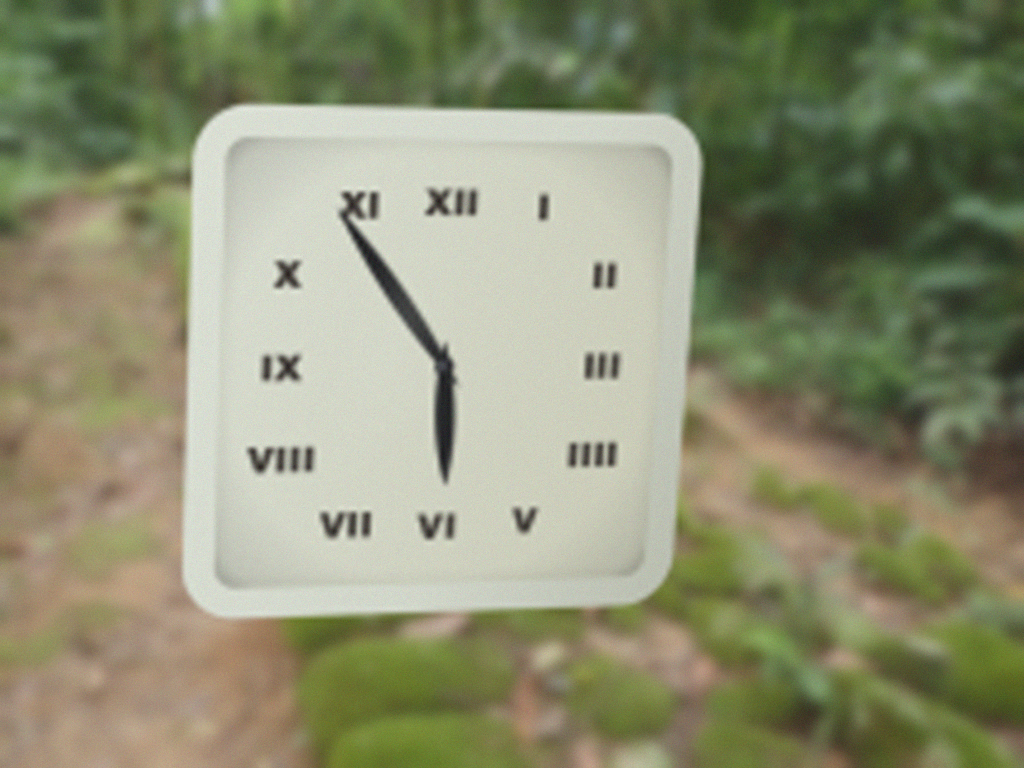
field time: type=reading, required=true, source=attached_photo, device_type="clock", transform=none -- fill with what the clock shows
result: 5:54
